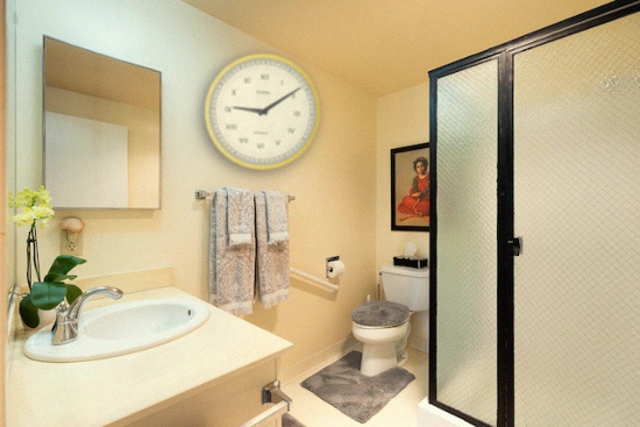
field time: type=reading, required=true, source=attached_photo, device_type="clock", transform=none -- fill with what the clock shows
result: 9:09
